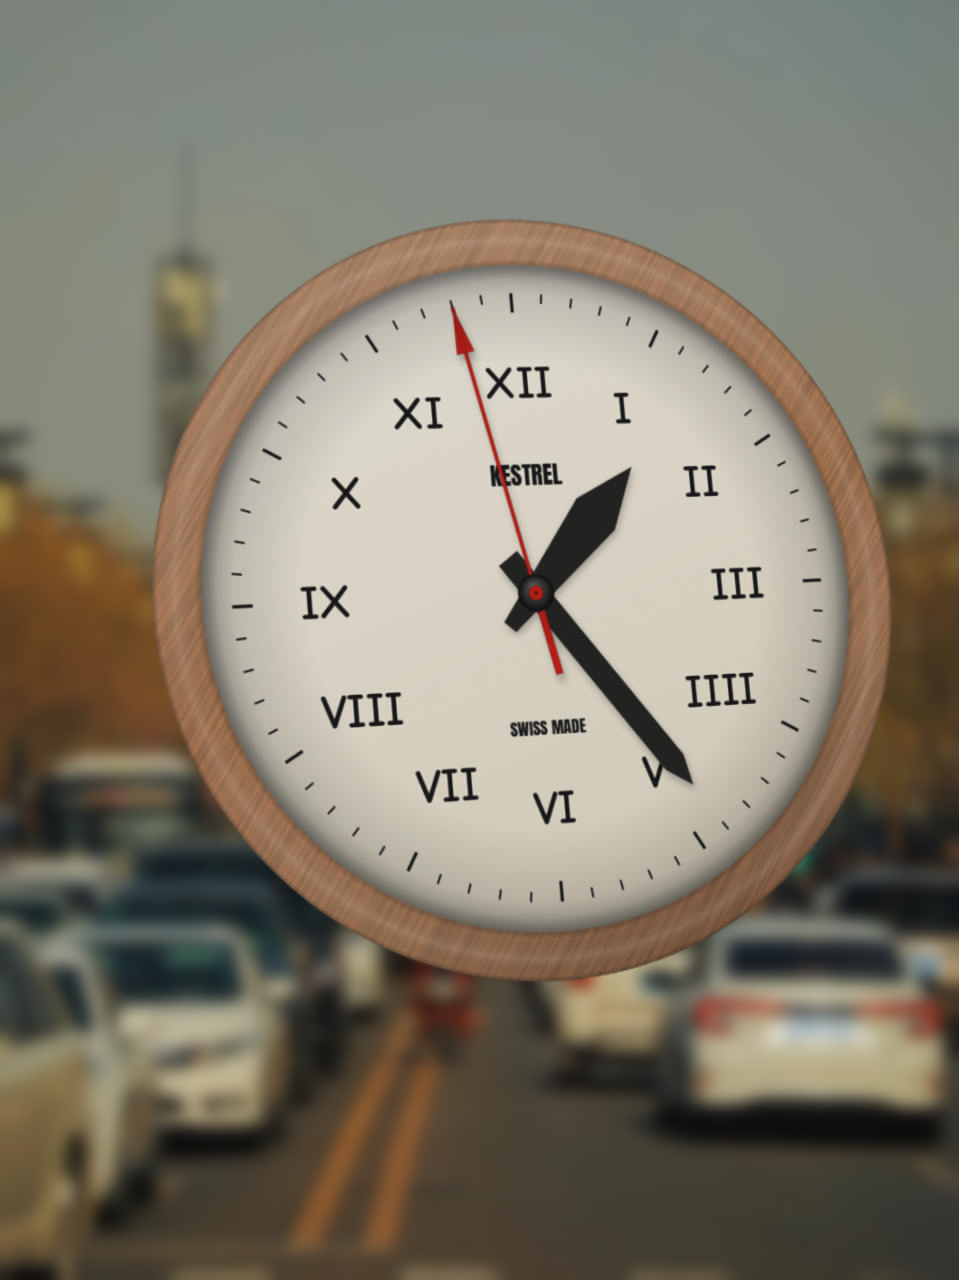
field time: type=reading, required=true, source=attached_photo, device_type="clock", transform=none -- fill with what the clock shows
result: 1:23:58
